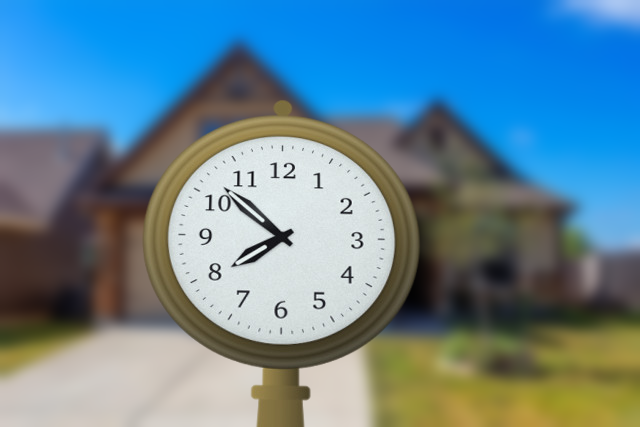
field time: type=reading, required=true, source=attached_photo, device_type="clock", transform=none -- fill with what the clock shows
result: 7:52
